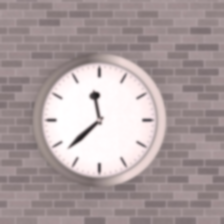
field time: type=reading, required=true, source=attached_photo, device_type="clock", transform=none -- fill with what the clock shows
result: 11:38
